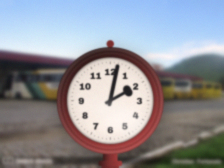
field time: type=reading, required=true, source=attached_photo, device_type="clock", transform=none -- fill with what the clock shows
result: 2:02
